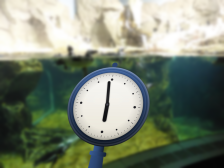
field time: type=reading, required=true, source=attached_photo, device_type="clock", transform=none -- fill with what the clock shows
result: 5:59
